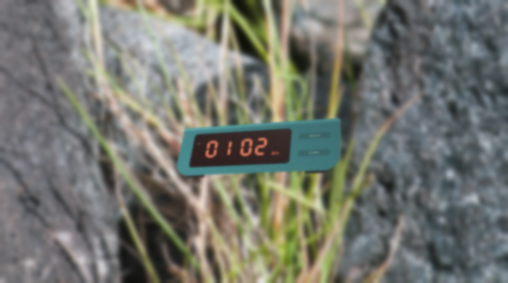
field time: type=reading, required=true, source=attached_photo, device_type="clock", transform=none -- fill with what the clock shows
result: 1:02
